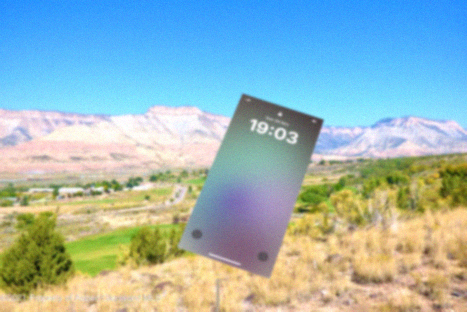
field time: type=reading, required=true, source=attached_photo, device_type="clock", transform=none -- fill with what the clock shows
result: 19:03
